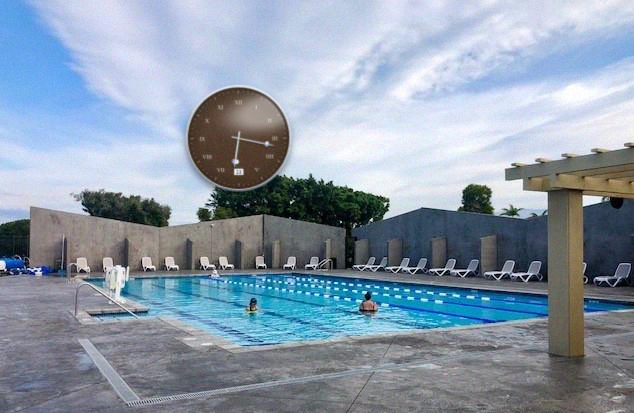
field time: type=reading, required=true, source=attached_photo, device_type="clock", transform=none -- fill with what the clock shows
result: 6:17
